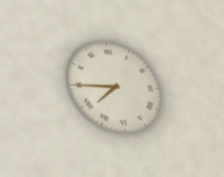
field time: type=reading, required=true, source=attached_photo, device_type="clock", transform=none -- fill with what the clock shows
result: 7:45
